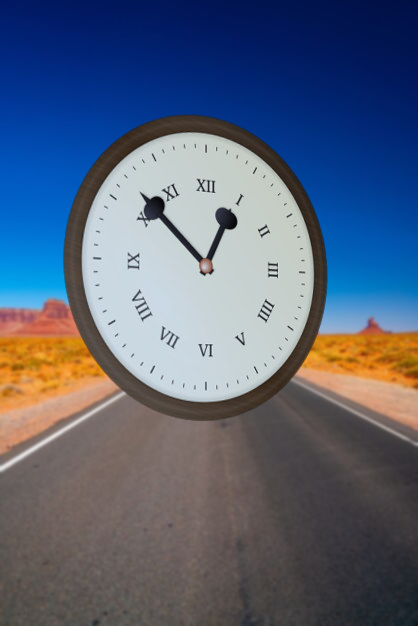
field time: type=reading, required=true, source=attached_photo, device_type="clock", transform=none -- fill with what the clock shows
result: 12:52
